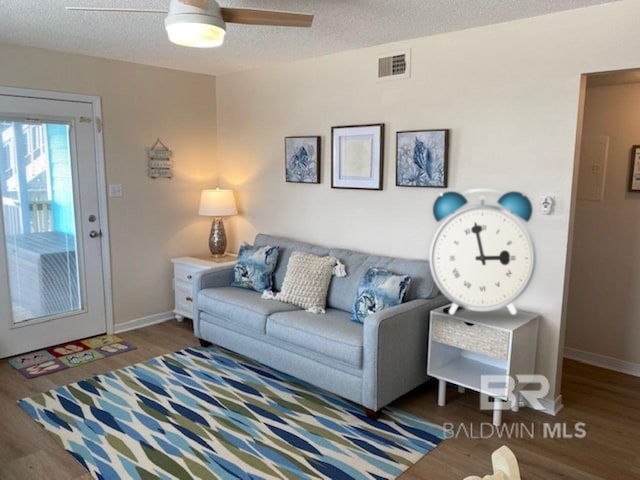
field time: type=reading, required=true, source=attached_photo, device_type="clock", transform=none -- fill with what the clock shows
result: 2:58
